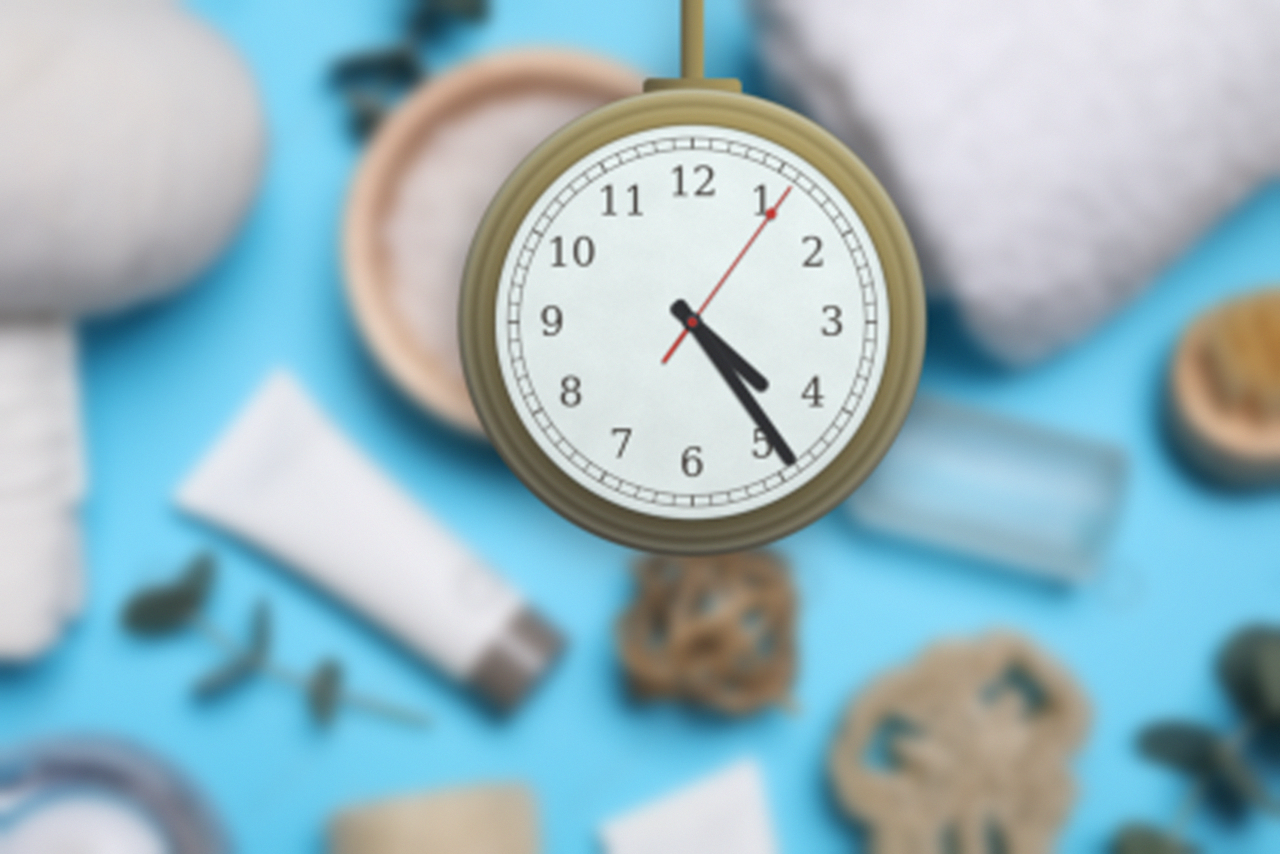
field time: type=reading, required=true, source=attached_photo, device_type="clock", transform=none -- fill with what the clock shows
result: 4:24:06
